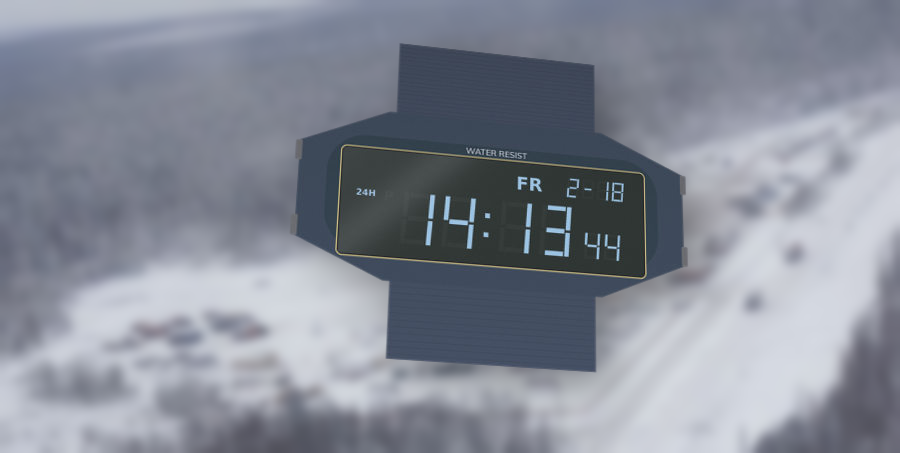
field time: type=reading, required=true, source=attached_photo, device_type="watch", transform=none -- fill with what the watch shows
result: 14:13:44
